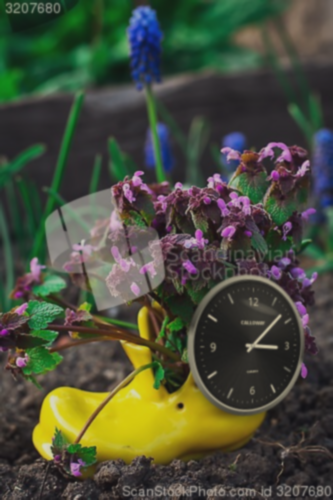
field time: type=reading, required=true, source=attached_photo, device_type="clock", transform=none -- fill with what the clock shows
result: 3:08
